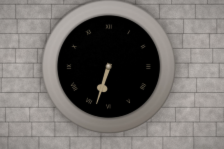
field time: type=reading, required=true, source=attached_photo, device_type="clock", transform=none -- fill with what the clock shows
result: 6:33
